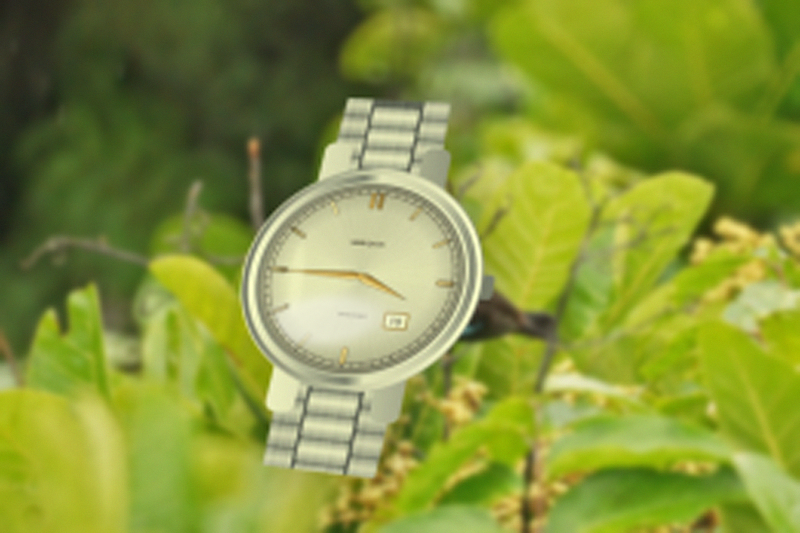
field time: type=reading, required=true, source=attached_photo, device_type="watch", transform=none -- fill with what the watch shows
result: 3:45
